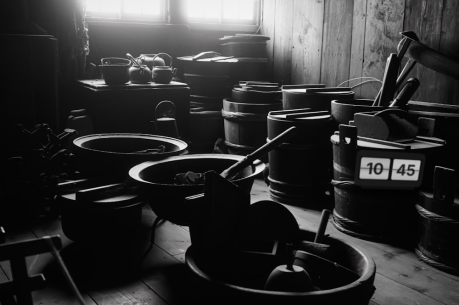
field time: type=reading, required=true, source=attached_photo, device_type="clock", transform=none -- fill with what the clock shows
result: 10:45
